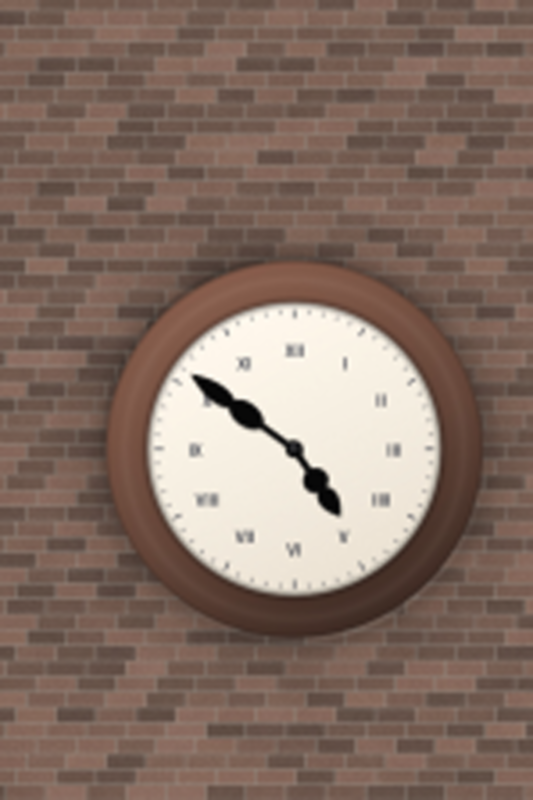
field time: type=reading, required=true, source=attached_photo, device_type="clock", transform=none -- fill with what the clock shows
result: 4:51
